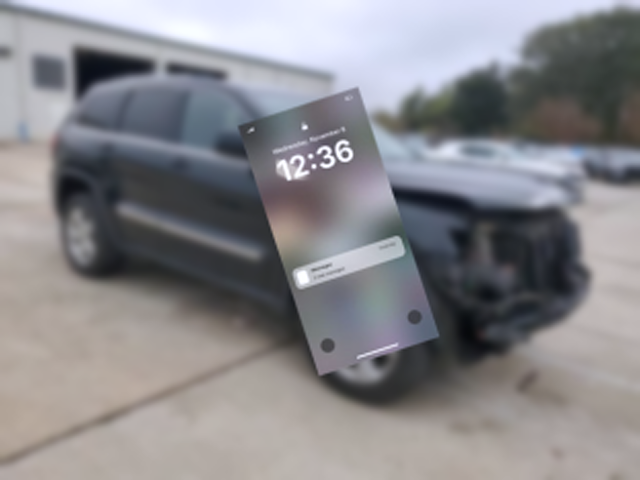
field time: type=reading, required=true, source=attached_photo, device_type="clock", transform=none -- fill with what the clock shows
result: 12:36
